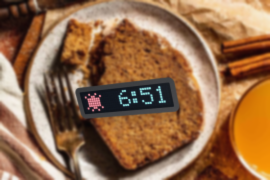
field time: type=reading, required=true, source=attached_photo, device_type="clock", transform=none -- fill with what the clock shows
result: 6:51
